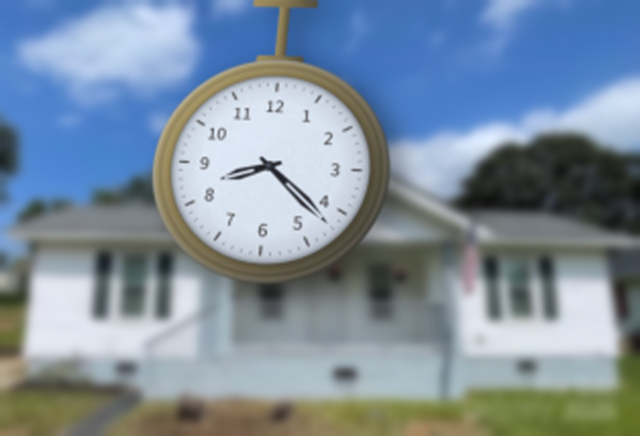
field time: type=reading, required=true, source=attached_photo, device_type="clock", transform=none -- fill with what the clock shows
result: 8:22
